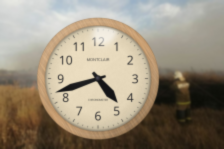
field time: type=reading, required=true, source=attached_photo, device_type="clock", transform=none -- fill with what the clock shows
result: 4:42
